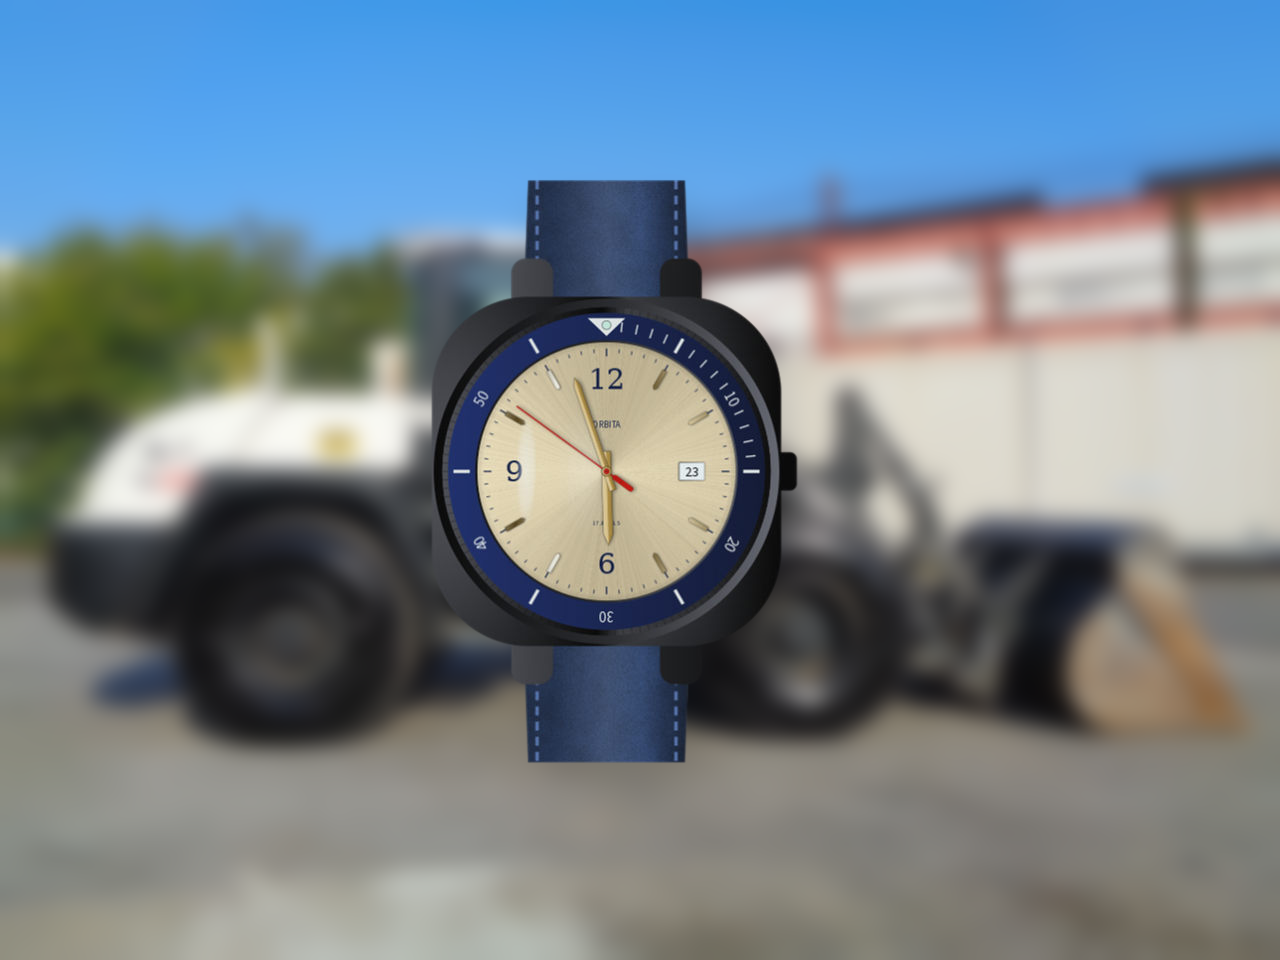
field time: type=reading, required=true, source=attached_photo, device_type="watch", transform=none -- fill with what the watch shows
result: 5:56:51
